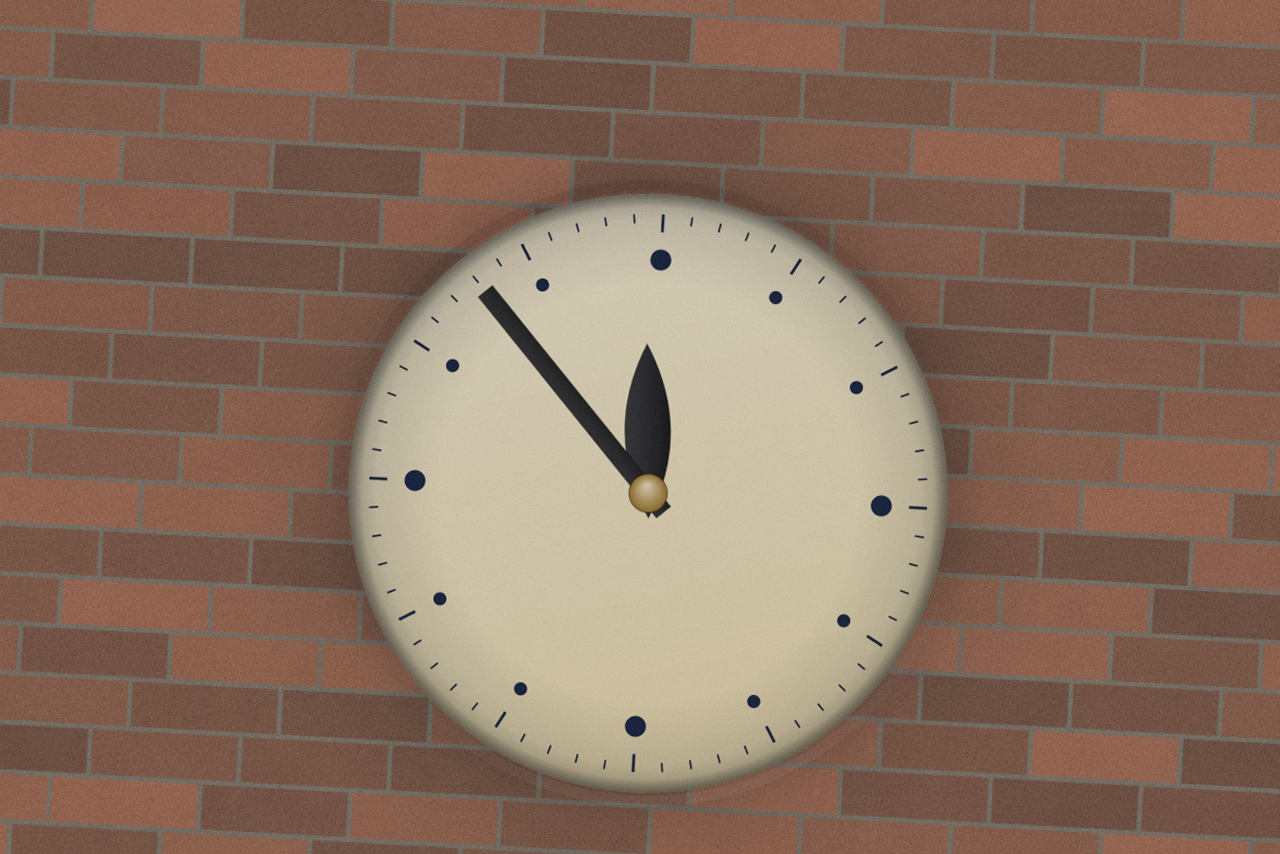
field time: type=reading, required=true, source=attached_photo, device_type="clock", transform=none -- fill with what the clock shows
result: 11:53
